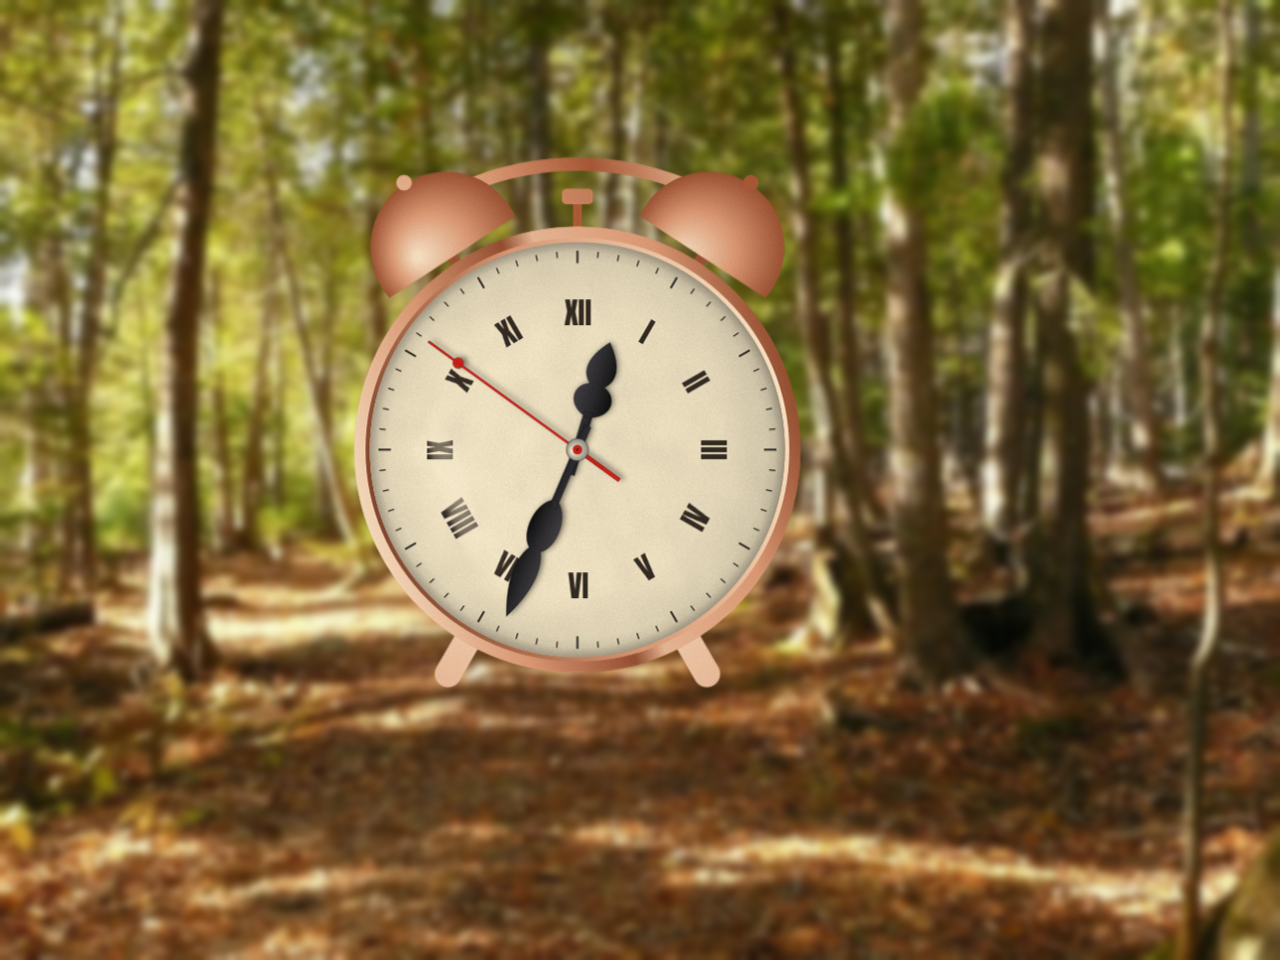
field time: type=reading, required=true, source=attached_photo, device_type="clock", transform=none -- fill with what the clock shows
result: 12:33:51
